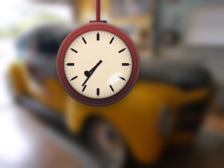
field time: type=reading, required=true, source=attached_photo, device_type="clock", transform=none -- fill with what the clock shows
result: 7:36
